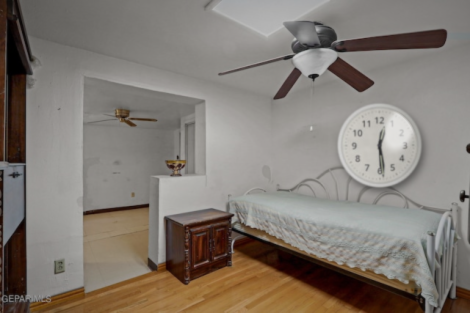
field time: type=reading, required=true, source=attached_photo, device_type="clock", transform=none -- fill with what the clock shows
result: 12:29
